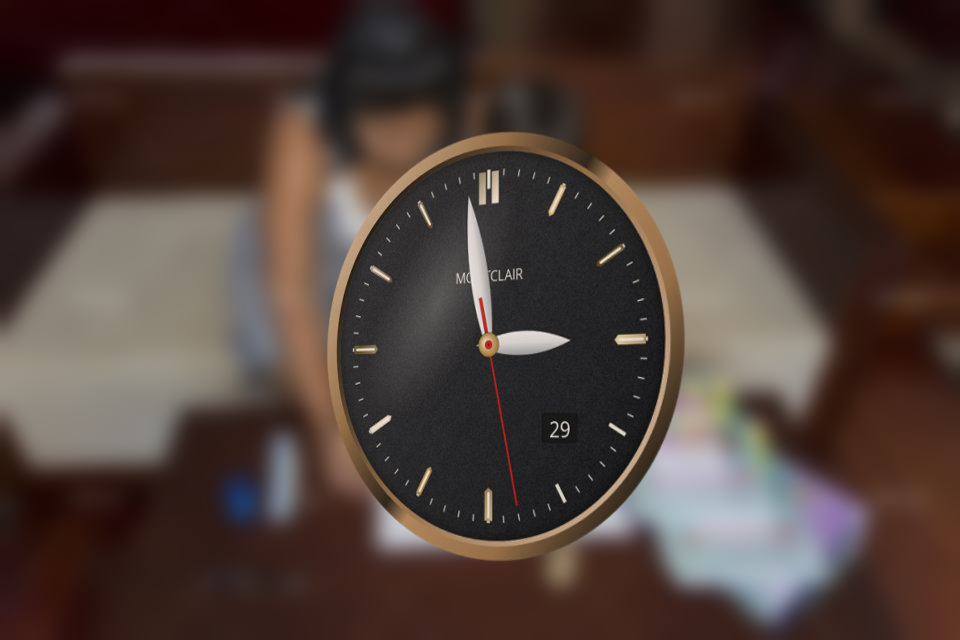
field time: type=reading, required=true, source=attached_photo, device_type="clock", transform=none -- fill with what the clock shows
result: 2:58:28
